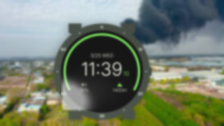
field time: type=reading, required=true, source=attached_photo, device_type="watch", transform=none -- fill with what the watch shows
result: 11:39
